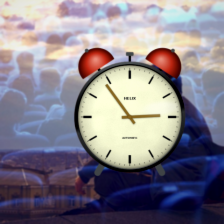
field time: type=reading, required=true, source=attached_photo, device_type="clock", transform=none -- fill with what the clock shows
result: 2:54
